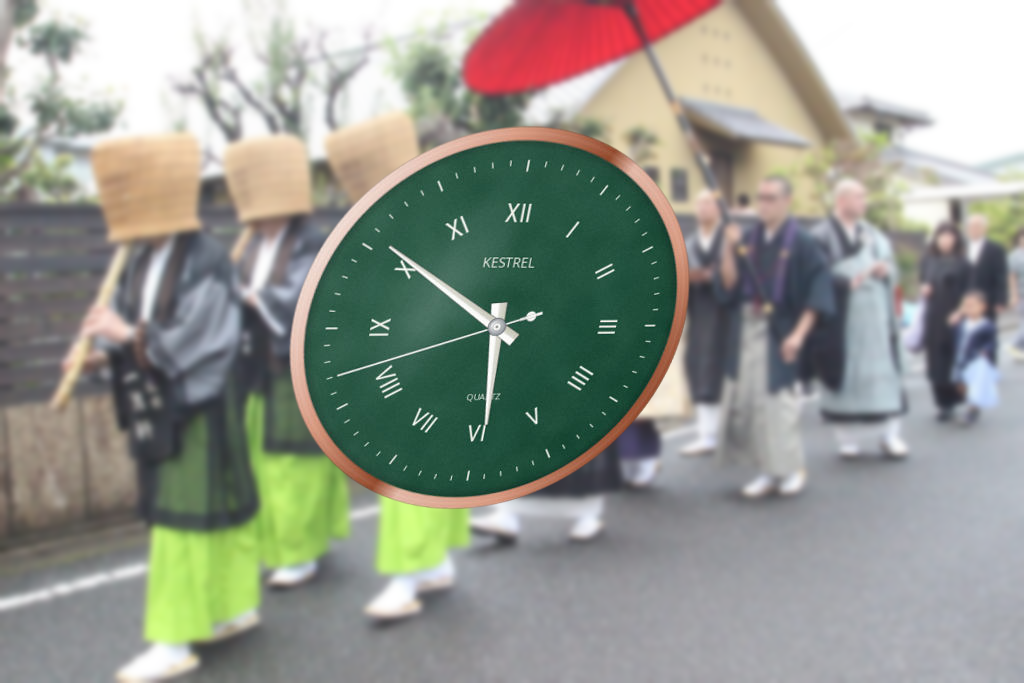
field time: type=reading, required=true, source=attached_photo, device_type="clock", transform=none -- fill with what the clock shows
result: 5:50:42
